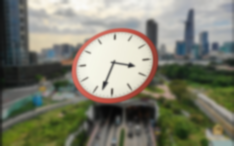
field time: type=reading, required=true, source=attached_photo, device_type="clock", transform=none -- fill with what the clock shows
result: 3:33
